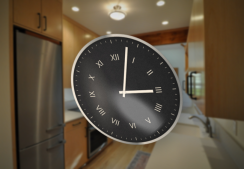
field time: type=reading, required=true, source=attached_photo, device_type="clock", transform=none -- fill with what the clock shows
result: 3:03
